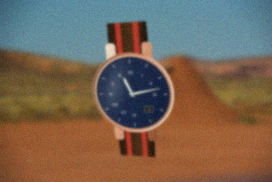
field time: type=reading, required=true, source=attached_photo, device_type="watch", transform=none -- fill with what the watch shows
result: 11:13
